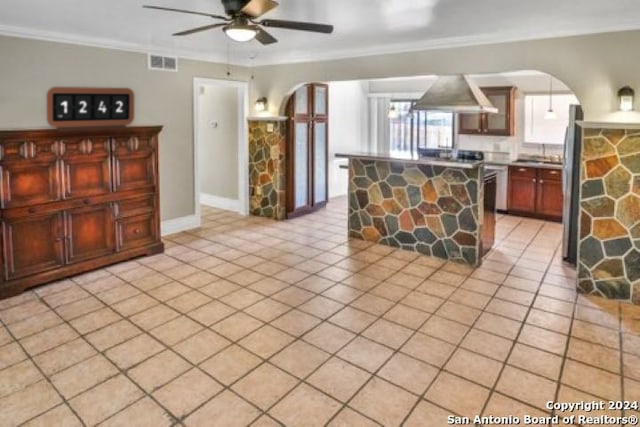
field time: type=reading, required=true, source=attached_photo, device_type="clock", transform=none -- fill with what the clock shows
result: 12:42
